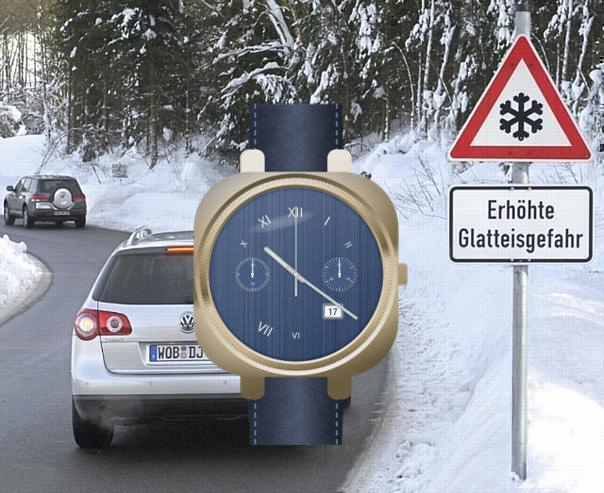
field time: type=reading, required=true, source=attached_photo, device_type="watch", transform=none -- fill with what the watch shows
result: 10:21
